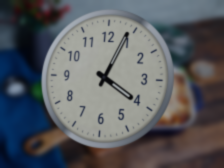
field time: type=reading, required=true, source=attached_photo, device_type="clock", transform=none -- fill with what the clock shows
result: 4:04
